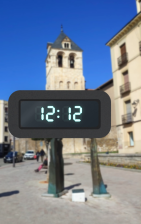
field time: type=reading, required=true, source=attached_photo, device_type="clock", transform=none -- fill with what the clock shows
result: 12:12
